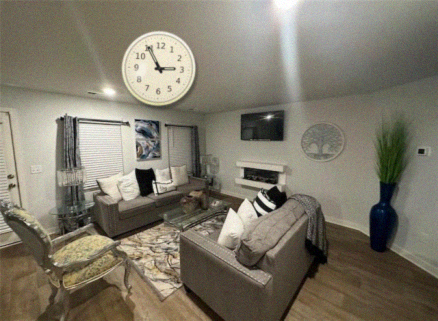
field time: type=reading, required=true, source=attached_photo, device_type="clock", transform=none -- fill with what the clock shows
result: 2:55
